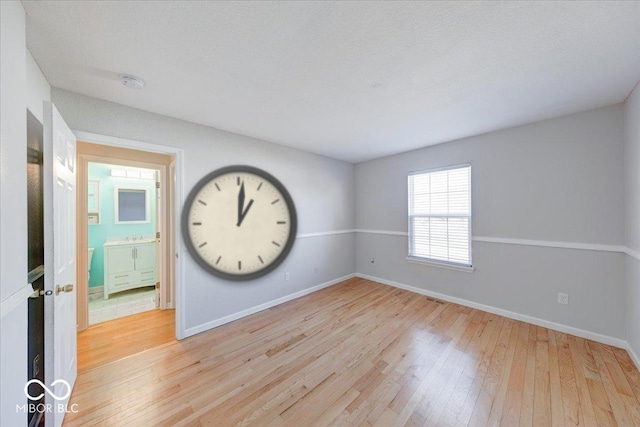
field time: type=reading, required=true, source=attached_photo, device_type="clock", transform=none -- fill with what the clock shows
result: 1:01
